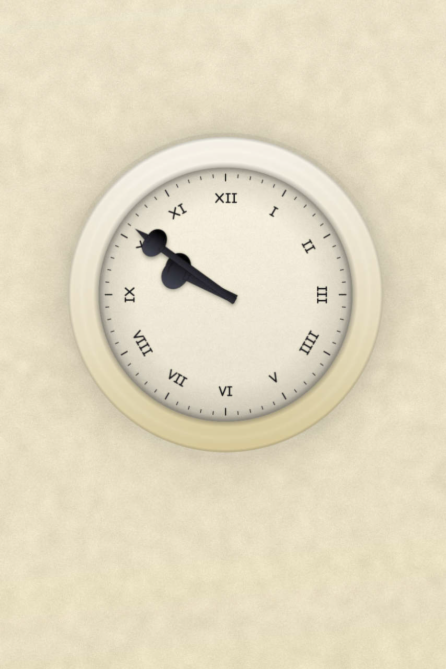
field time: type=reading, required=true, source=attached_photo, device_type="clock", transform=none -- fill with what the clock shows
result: 9:51
